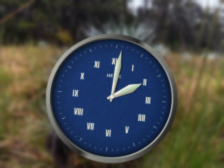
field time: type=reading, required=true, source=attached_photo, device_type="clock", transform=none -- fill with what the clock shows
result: 2:01
